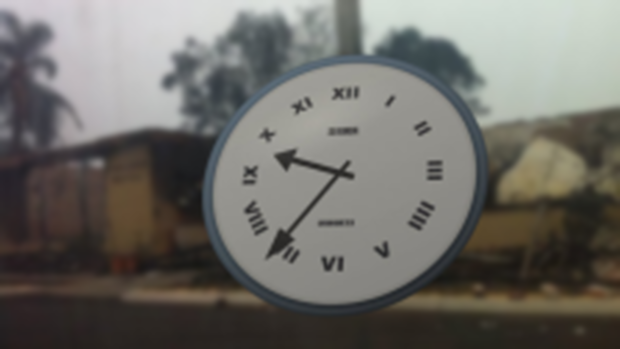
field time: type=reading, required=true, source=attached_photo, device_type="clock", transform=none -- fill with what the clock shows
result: 9:36
